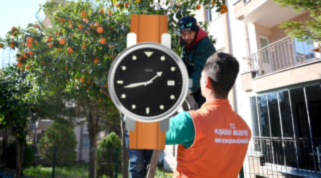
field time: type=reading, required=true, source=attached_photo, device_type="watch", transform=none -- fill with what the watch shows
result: 1:43
